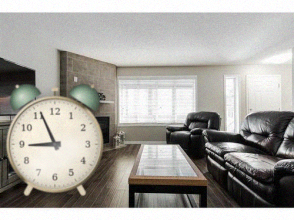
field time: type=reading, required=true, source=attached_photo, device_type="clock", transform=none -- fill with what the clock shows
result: 8:56
